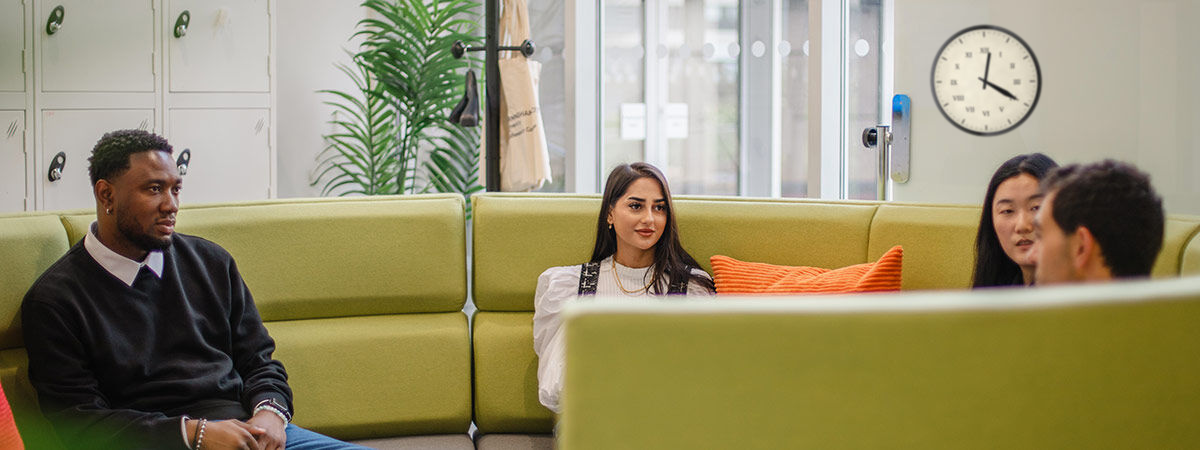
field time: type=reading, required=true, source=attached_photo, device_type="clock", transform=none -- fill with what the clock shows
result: 12:20
